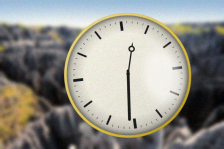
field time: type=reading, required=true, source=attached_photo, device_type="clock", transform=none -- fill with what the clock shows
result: 12:31
